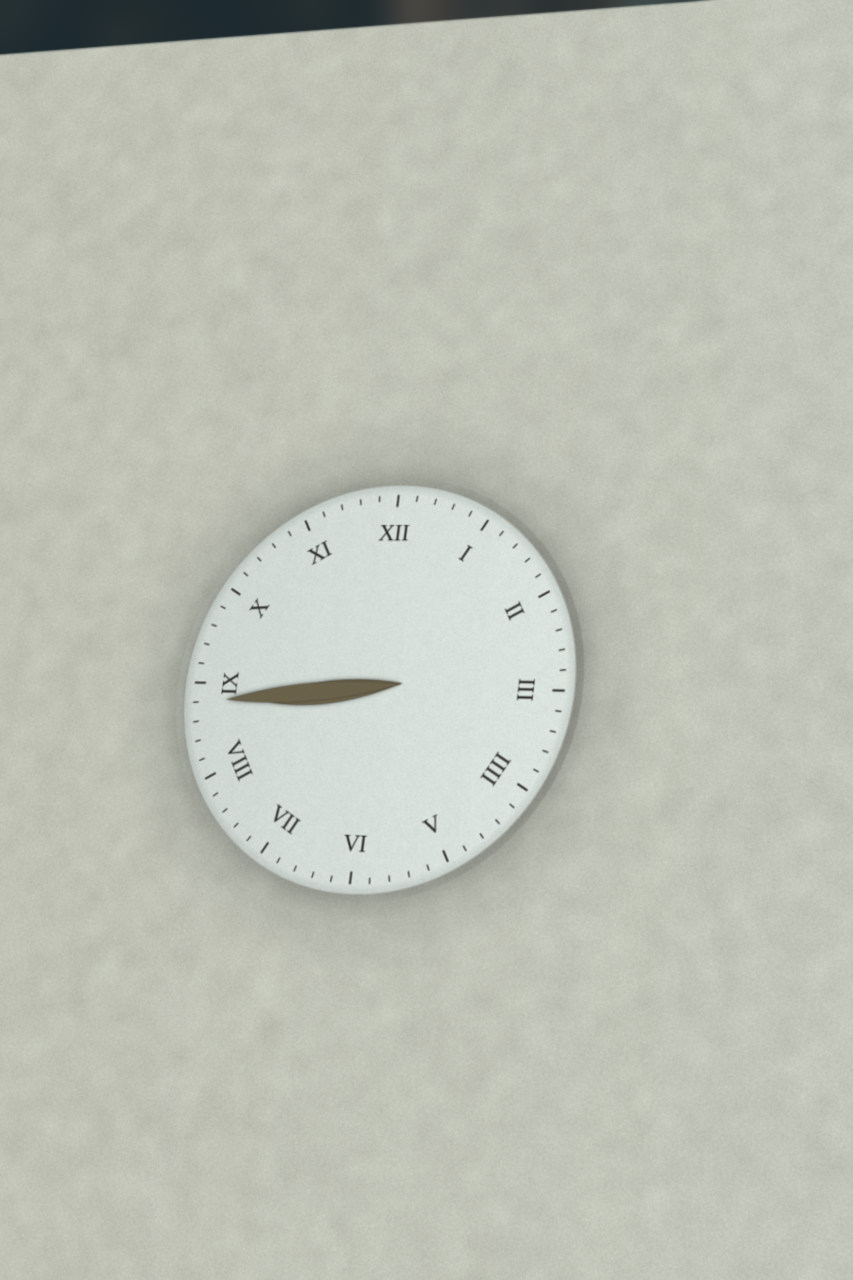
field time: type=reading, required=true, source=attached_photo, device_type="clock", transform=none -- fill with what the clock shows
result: 8:44
